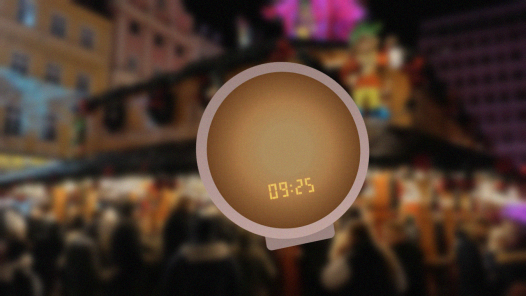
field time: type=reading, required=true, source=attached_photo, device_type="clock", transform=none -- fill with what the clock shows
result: 9:25
